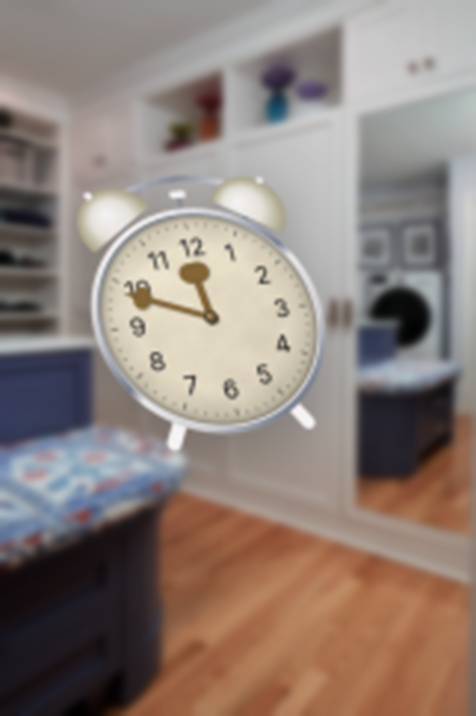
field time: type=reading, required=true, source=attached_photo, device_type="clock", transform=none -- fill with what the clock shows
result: 11:49
